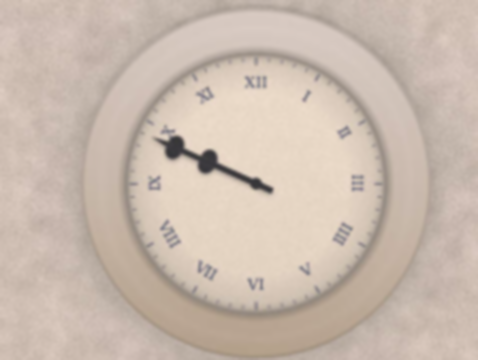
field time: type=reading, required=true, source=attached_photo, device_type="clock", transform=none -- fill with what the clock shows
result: 9:49
